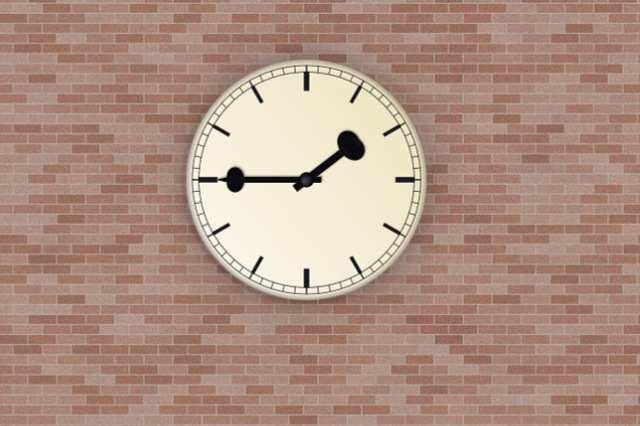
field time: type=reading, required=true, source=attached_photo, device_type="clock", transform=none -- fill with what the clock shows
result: 1:45
